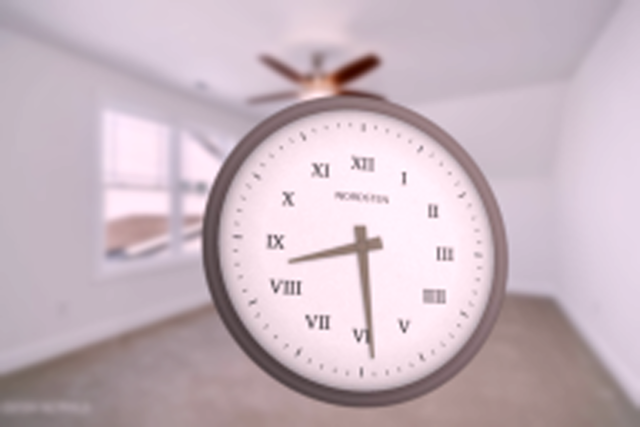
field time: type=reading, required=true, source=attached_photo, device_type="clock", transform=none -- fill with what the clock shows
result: 8:29
